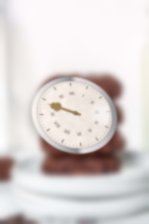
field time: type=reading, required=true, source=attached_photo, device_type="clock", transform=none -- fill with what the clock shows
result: 9:49
